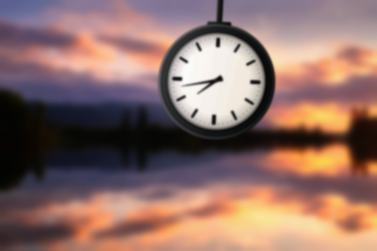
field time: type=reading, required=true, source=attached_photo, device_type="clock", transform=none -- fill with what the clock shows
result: 7:43
